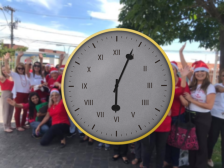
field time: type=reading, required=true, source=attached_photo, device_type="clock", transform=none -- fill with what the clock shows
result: 6:04
